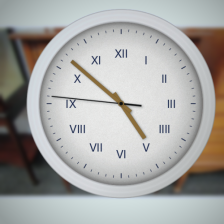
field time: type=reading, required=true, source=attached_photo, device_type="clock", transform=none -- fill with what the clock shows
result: 4:51:46
